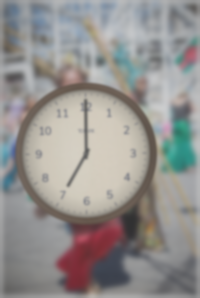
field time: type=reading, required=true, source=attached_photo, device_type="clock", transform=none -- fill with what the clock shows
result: 7:00
